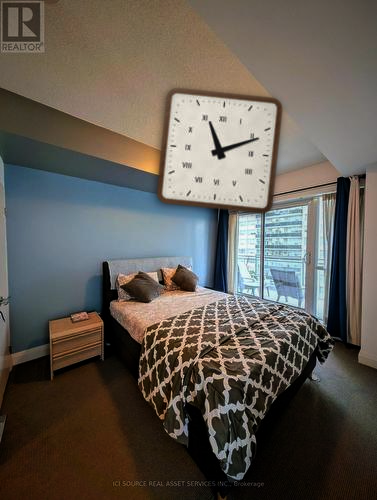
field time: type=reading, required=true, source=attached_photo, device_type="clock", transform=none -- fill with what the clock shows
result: 11:11
